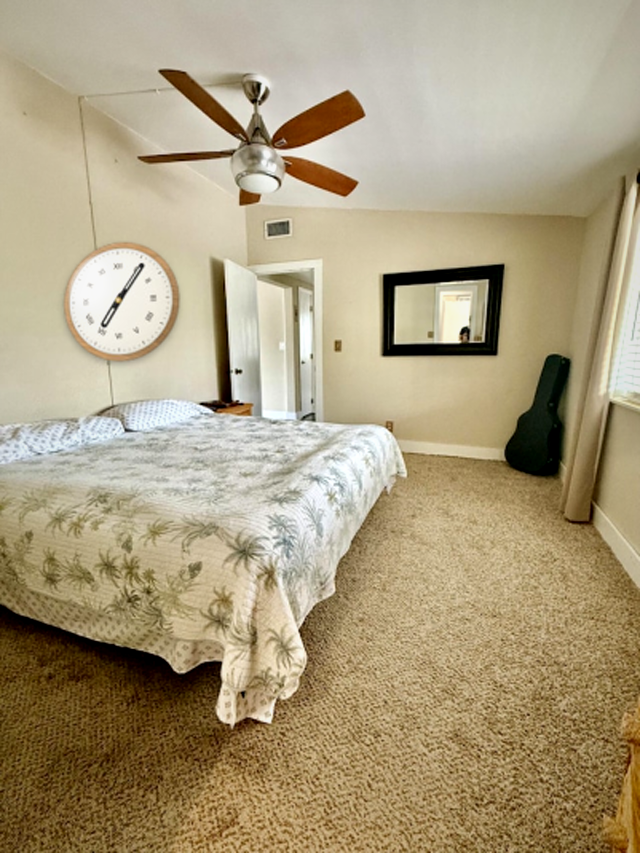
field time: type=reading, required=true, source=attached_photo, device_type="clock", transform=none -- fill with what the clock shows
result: 7:06
